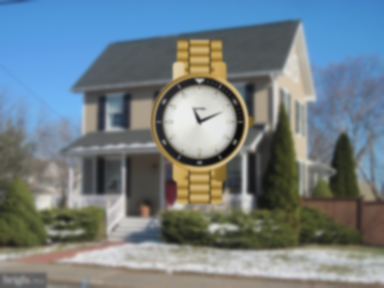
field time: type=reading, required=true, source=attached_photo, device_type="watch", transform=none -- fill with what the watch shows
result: 11:11
